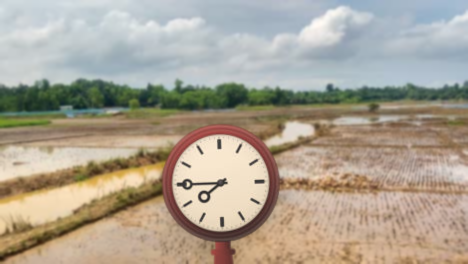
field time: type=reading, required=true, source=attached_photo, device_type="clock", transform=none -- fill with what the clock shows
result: 7:45
